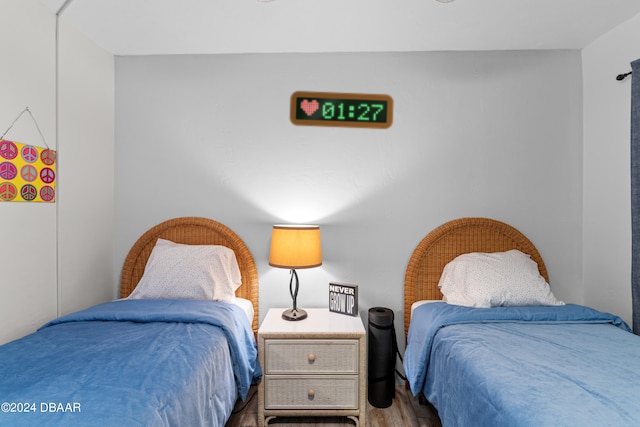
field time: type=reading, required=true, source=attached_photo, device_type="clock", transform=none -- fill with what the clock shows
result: 1:27
